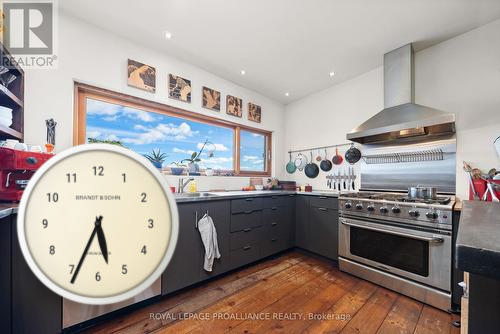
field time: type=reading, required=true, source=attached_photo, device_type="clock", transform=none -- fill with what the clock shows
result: 5:34
